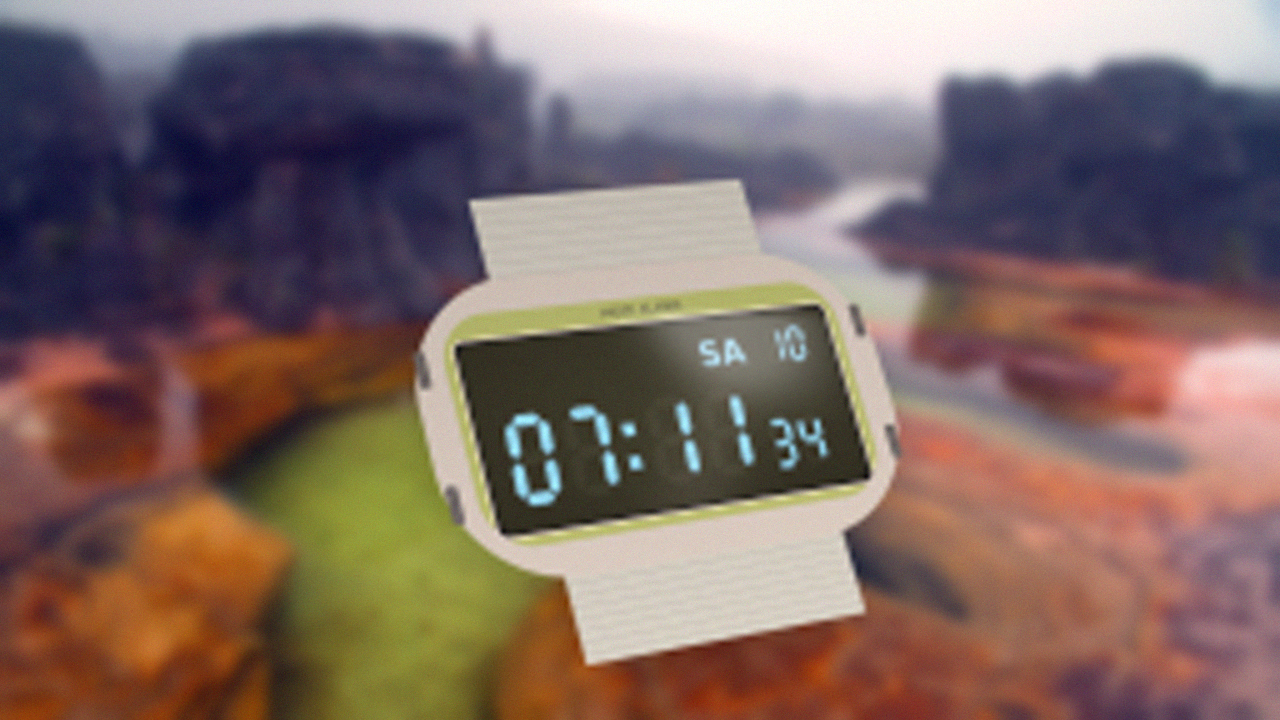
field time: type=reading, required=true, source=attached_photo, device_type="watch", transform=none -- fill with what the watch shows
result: 7:11:34
